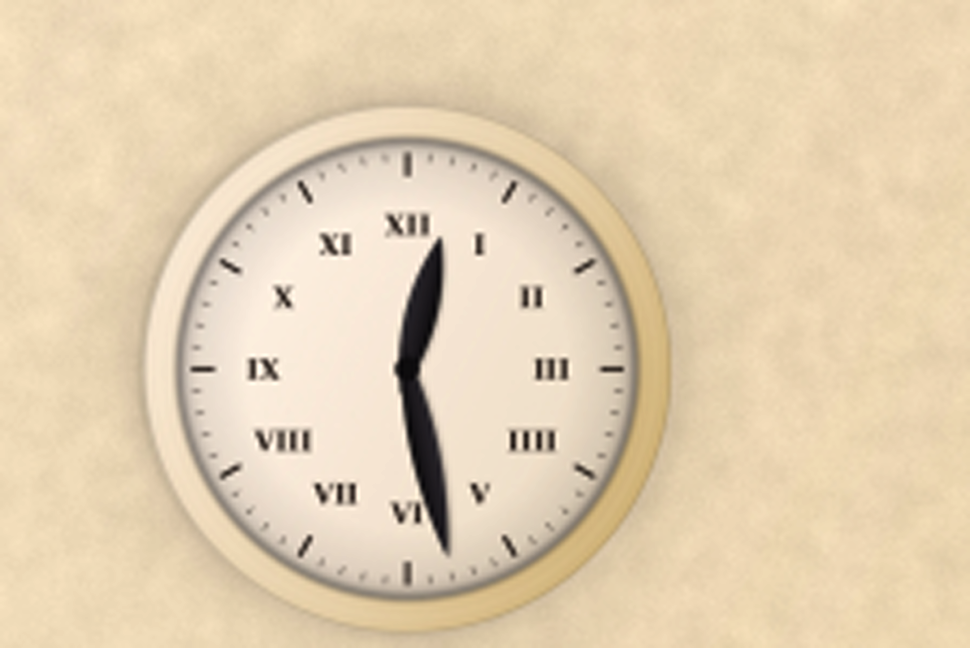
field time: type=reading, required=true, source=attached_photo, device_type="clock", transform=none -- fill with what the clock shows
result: 12:28
